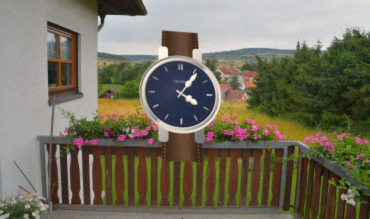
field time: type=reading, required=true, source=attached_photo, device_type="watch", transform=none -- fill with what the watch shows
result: 4:06
